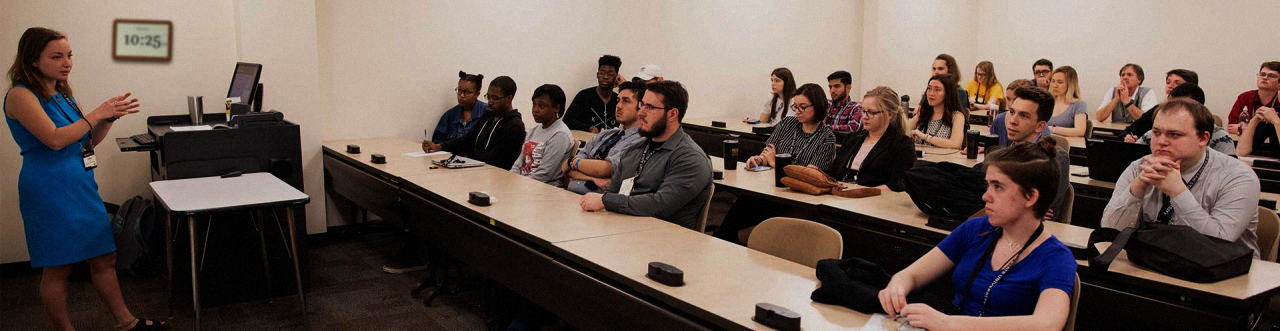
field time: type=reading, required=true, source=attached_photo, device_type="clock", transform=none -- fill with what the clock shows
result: 10:25
